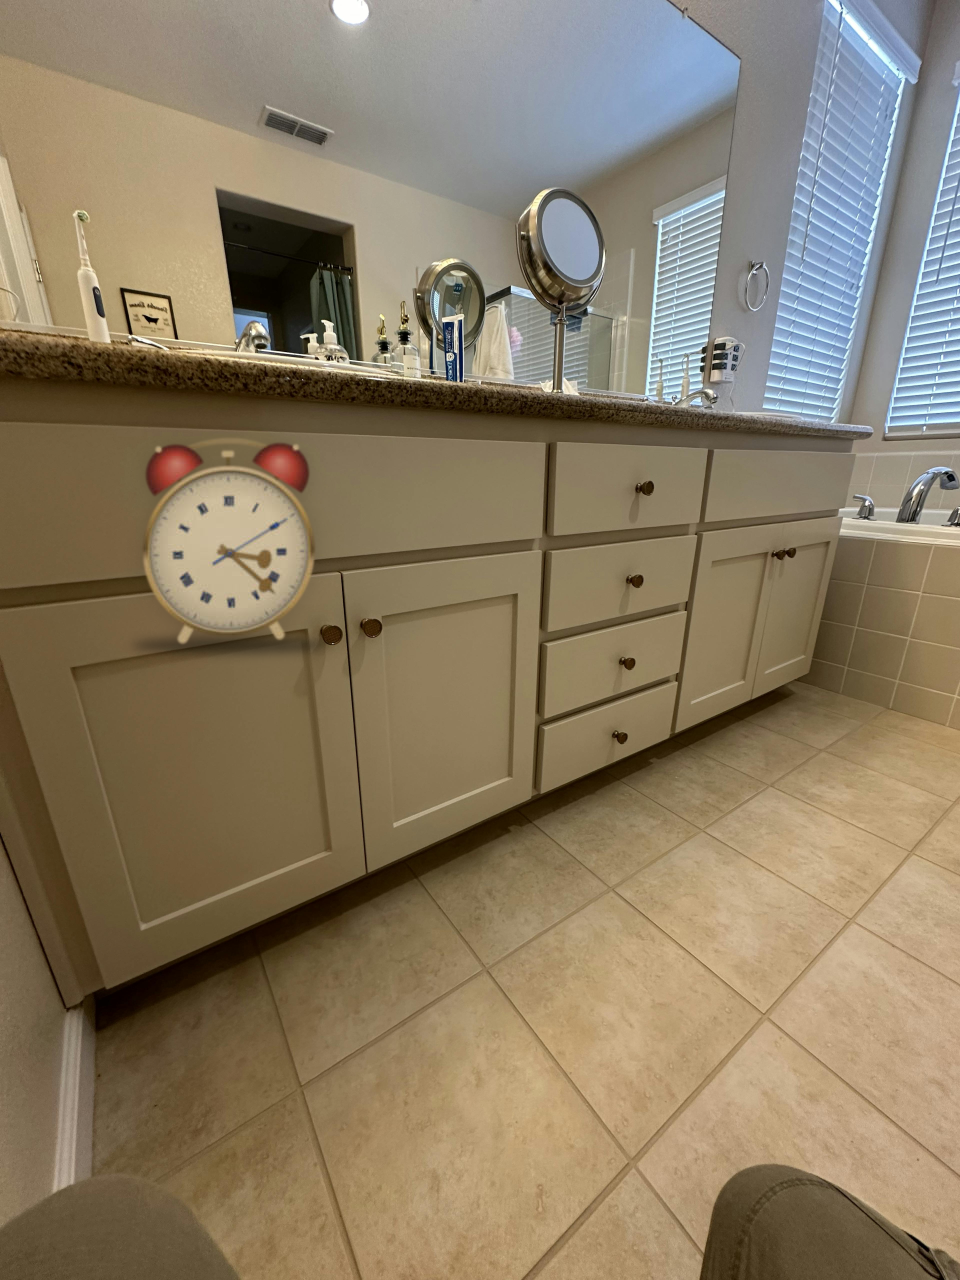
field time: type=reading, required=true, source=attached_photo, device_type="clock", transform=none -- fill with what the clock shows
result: 3:22:10
